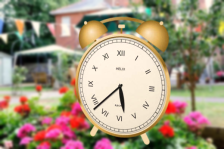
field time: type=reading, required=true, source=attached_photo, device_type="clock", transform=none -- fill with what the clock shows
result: 5:38
